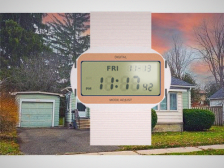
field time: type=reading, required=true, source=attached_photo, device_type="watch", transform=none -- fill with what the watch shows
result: 11:17:42
